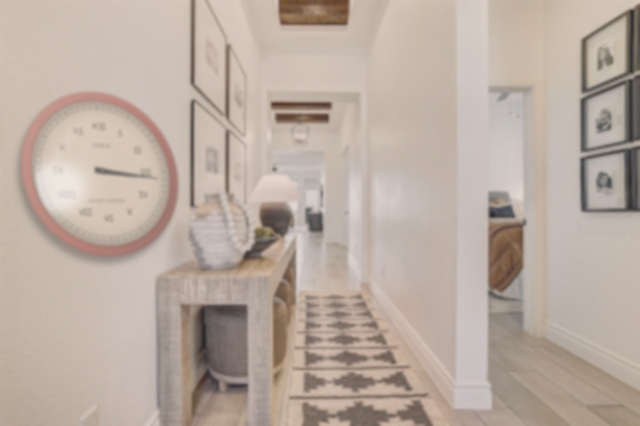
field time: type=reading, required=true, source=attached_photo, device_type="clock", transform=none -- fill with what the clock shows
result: 3:16
